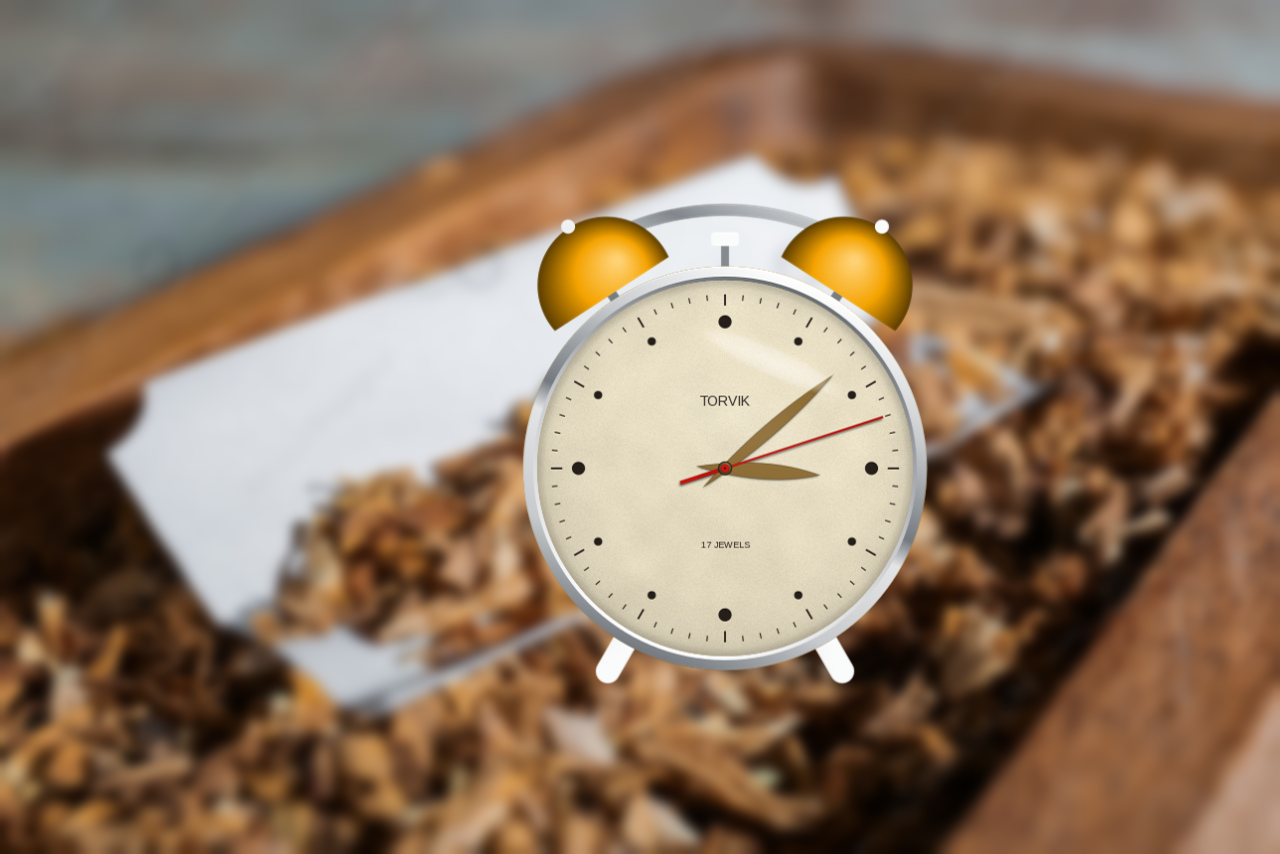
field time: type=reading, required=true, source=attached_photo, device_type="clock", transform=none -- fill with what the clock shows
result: 3:08:12
